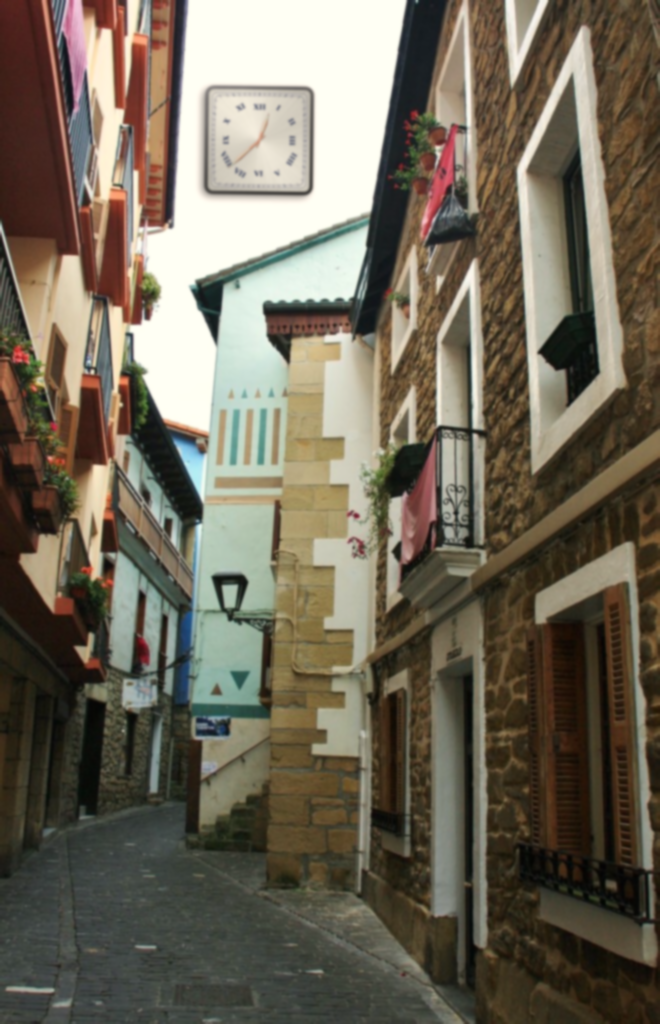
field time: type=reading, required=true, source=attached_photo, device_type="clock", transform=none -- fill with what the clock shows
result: 12:38
